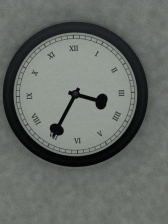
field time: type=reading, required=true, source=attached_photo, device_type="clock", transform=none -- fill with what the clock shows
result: 3:35
